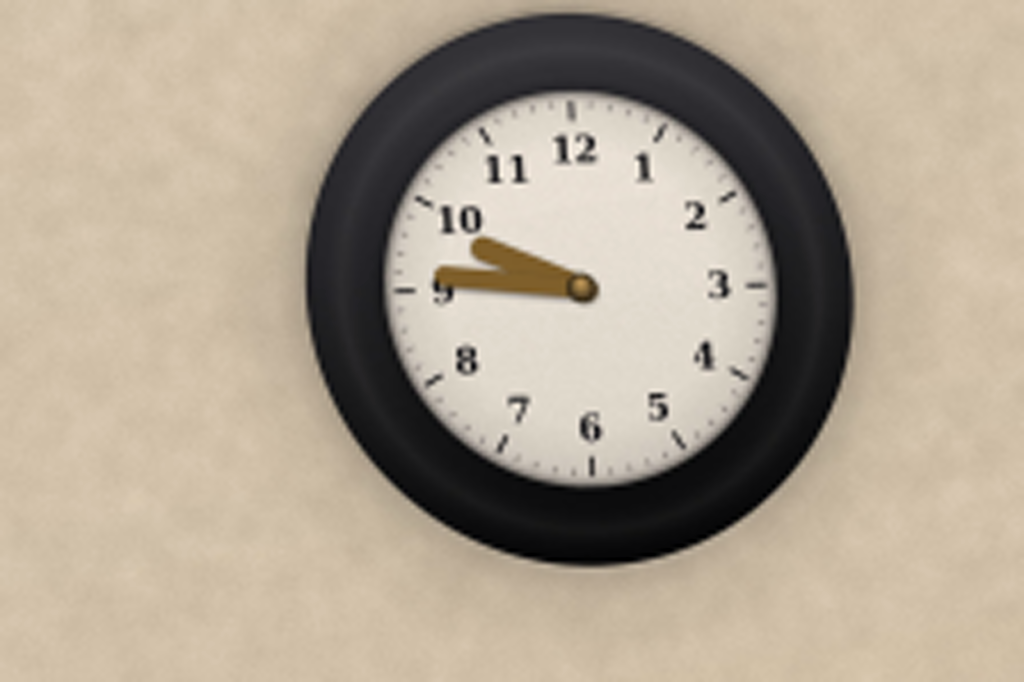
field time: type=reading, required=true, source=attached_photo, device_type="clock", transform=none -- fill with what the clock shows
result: 9:46
